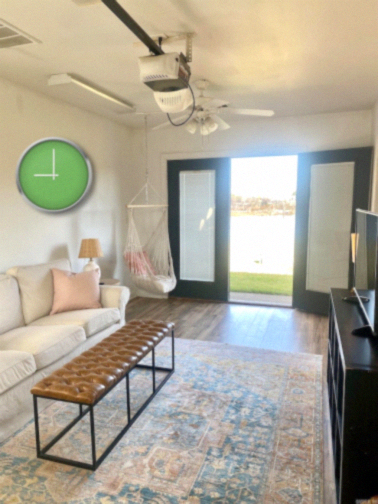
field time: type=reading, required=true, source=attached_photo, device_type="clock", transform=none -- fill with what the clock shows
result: 9:00
